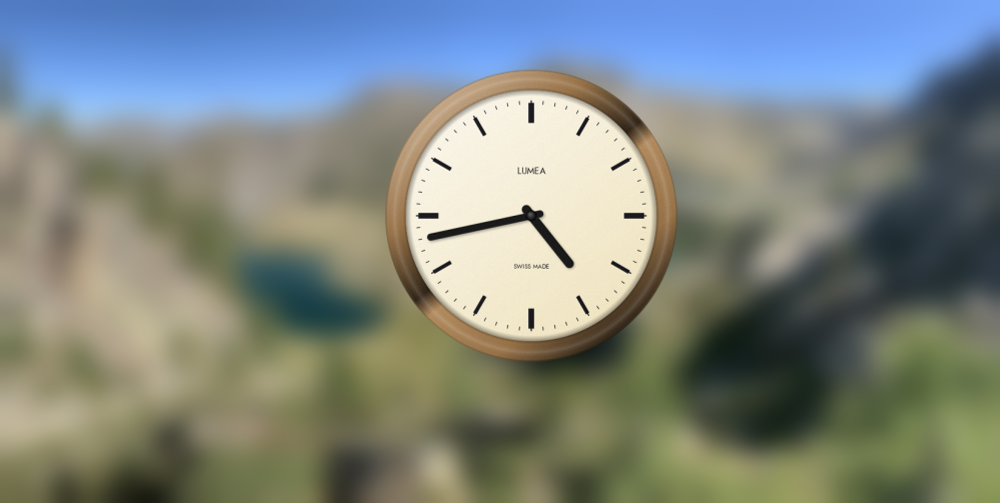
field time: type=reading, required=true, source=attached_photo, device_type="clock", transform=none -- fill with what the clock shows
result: 4:43
